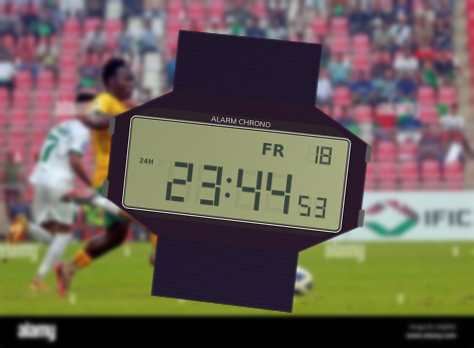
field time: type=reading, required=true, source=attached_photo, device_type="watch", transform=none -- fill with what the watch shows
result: 23:44:53
